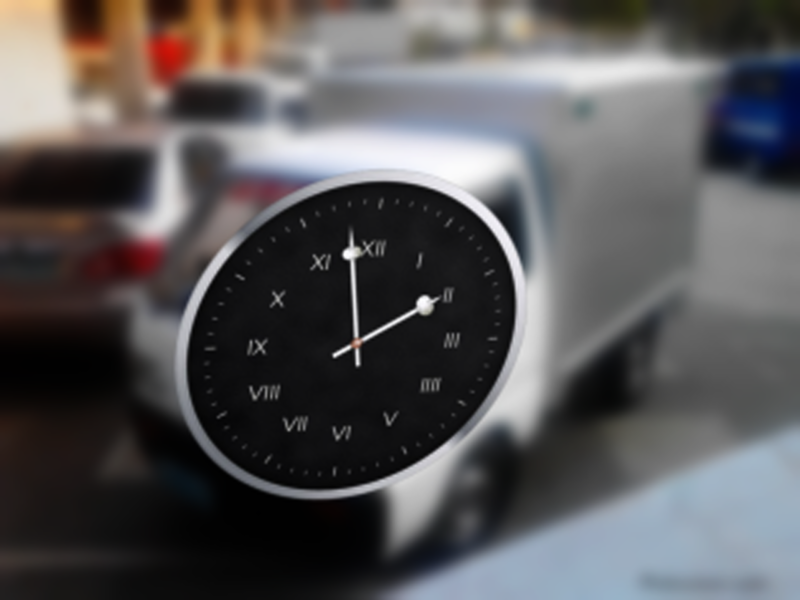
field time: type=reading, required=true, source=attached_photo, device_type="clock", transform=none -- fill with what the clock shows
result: 1:58
